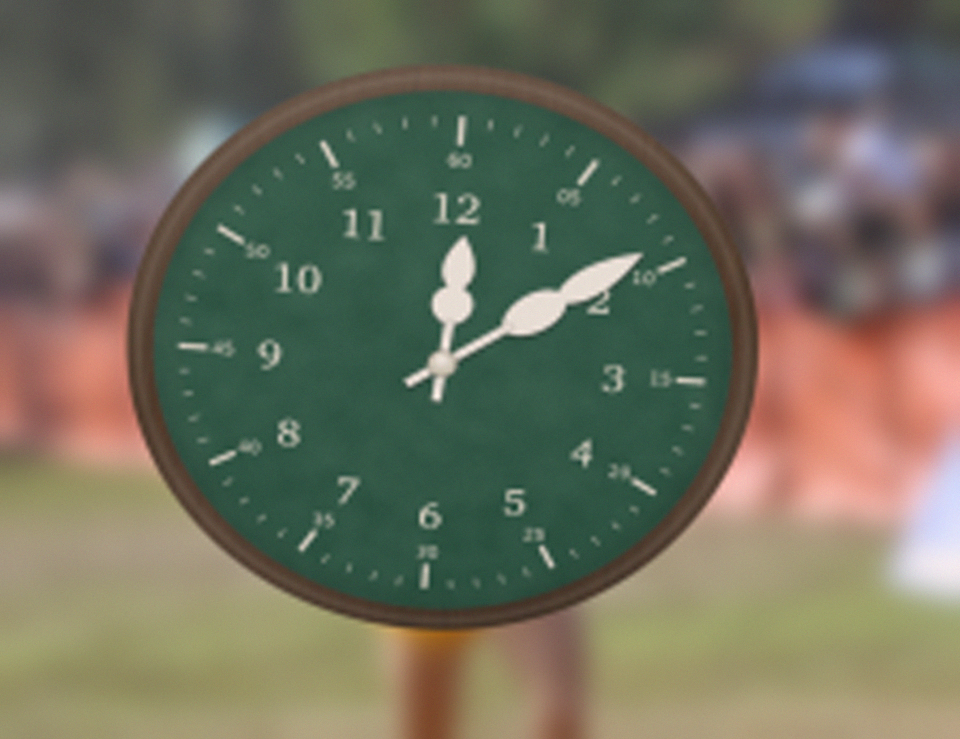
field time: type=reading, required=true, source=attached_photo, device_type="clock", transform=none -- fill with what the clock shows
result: 12:09
